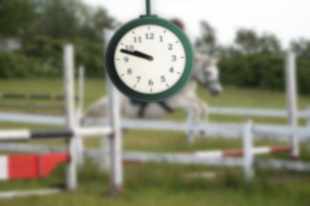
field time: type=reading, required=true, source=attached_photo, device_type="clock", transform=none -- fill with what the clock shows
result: 9:48
